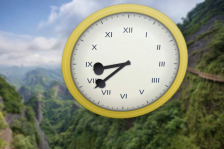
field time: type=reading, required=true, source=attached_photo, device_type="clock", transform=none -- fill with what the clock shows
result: 8:38
